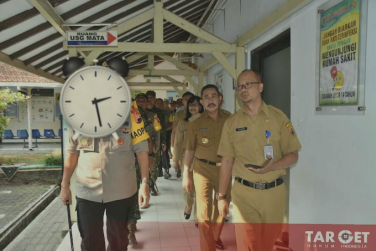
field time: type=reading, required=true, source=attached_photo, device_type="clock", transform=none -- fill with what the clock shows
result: 2:28
